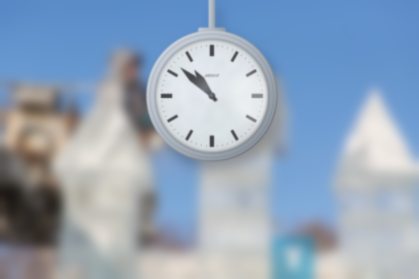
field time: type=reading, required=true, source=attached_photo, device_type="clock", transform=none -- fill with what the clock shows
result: 10:52
